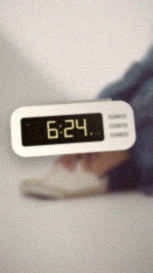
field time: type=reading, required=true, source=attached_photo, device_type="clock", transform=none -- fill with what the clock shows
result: 6:24
